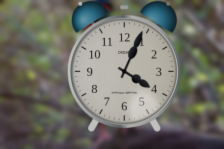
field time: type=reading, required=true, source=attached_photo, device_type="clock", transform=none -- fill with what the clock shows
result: 4:04
